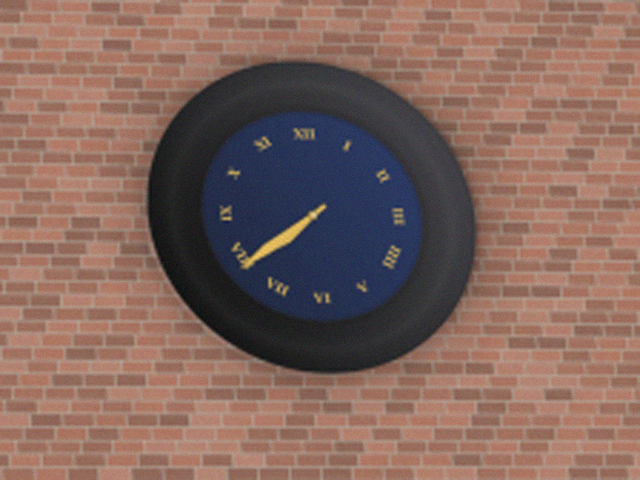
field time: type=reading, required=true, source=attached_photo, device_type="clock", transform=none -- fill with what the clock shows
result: 7:39
